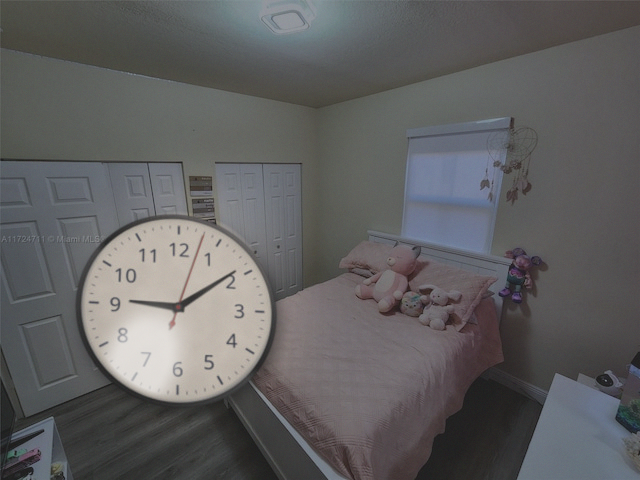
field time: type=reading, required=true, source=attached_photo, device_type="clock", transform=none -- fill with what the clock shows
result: 9:09:03
